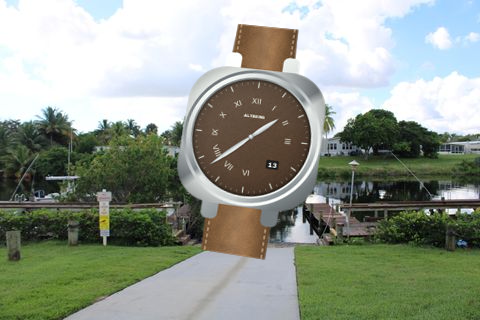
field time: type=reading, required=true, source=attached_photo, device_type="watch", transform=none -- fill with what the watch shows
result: 1:38
